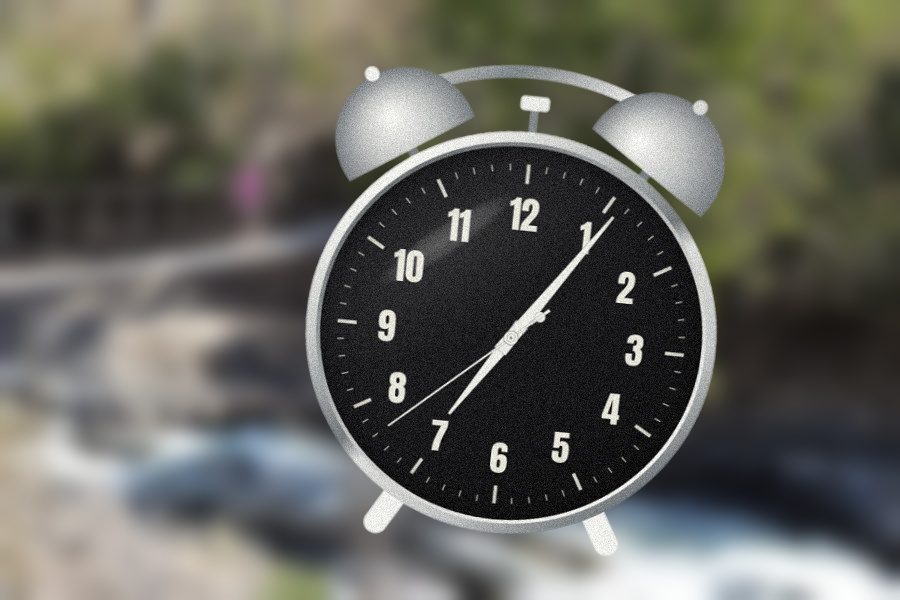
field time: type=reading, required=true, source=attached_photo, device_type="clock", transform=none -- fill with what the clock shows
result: 7:05:38
